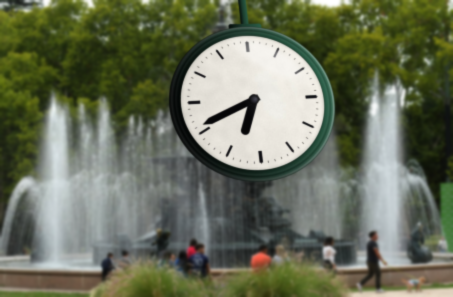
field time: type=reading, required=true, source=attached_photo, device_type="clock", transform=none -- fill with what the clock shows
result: 6:41
